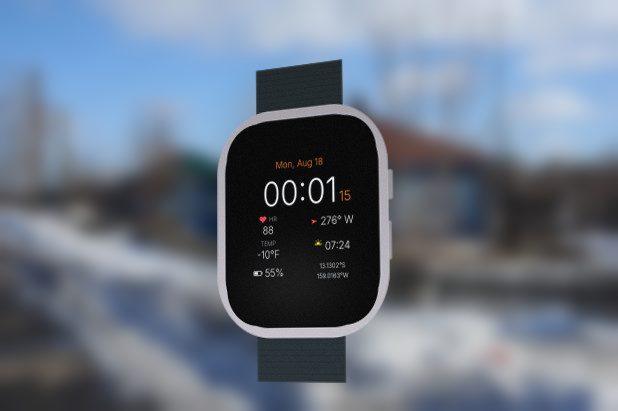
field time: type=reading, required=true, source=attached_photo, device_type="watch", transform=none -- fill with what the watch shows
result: 0:01:15
